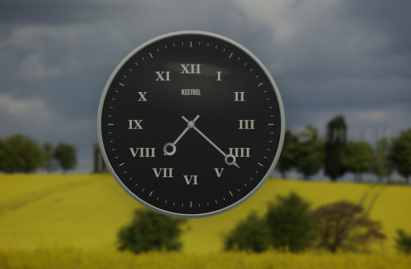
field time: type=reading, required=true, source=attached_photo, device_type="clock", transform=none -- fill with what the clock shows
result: 7:22
